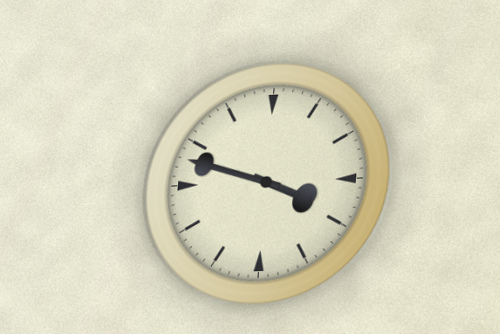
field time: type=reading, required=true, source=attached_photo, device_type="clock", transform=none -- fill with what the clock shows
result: 3:48
